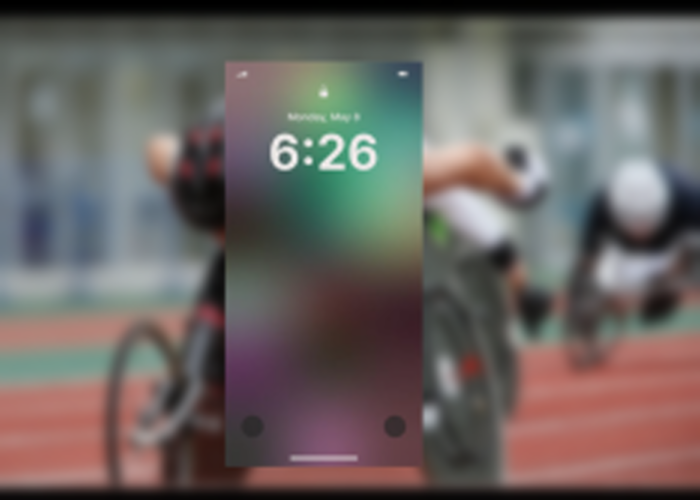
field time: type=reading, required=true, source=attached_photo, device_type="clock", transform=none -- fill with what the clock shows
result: 6:26
